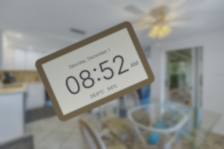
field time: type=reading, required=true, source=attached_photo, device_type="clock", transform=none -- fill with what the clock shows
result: 8:52
